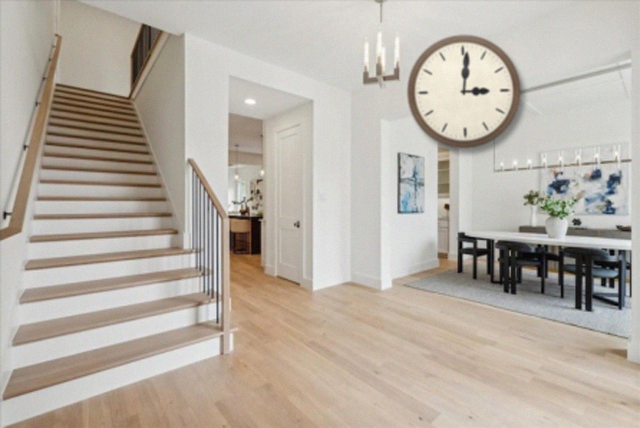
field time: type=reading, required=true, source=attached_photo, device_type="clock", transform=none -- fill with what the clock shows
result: 3:01
